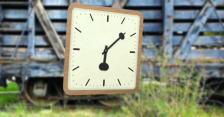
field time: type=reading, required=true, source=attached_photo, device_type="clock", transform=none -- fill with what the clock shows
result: 6:08
